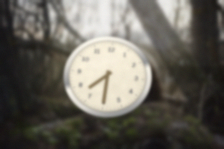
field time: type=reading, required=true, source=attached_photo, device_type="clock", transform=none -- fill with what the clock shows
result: 7:30
